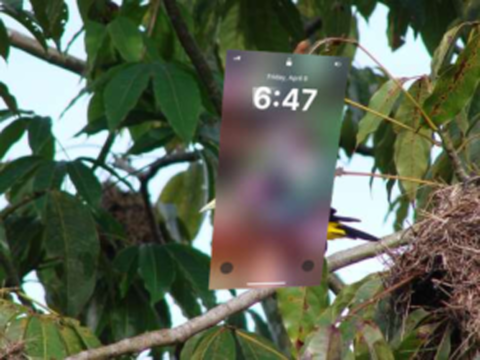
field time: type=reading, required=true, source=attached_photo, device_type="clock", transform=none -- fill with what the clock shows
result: 6:47
